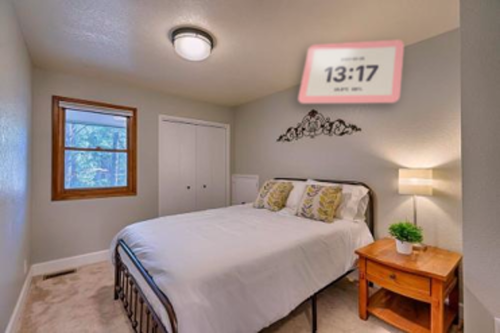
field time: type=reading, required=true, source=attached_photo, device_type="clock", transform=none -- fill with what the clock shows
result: 13:17
